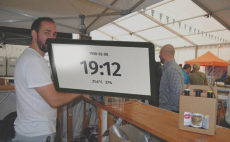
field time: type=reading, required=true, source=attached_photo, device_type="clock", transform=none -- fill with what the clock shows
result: 19:12
